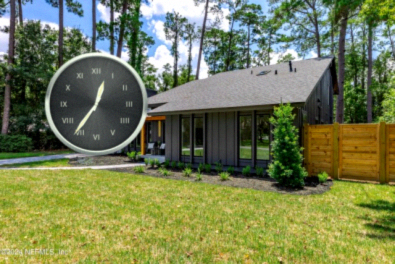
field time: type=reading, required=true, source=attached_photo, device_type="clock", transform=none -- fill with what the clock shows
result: 12:36
